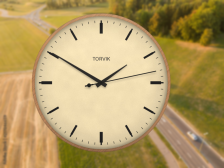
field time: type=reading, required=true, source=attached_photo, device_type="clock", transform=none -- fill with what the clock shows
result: 1:50:13
